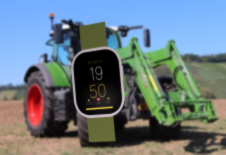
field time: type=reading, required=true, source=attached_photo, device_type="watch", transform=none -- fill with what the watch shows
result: 19:50
